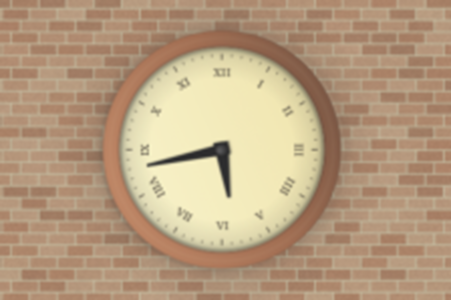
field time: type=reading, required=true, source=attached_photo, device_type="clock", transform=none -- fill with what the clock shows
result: 5:43
